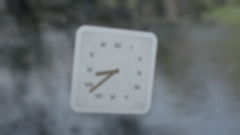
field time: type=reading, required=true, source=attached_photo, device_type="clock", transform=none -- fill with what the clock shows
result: 8:38
